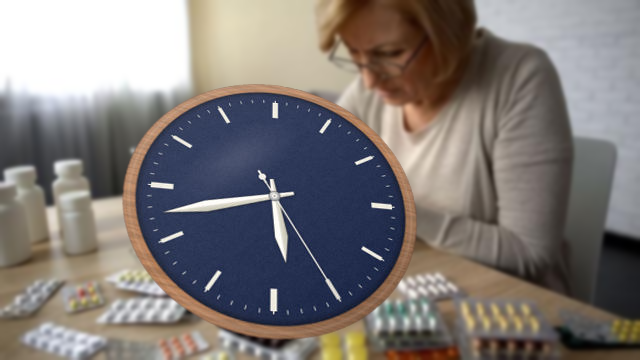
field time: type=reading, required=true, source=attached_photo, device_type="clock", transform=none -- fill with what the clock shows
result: 5:42:25
